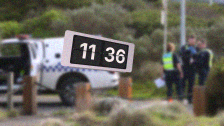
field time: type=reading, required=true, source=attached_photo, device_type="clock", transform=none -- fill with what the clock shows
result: 11:36
